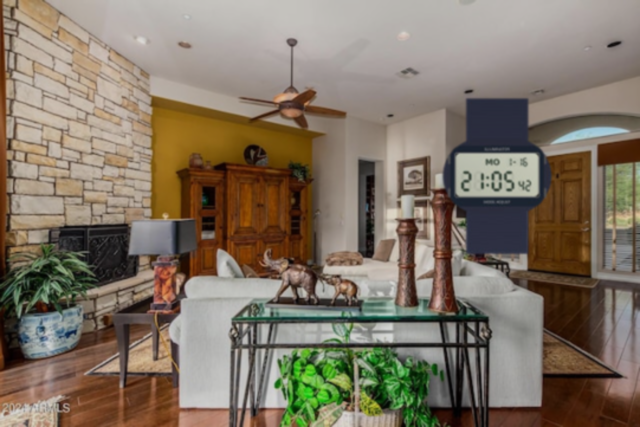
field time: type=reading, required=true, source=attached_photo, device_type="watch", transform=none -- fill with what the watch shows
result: 21:05:42
